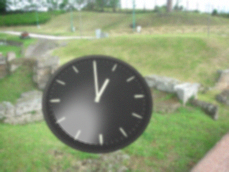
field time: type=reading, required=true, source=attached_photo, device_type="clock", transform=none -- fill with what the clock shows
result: 1:00
